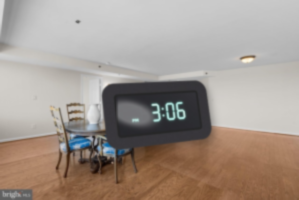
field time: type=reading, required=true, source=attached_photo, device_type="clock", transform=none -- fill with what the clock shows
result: 3:06
